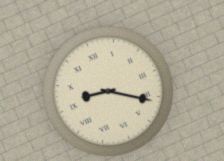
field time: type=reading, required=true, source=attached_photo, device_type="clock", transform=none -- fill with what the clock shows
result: 9:21
